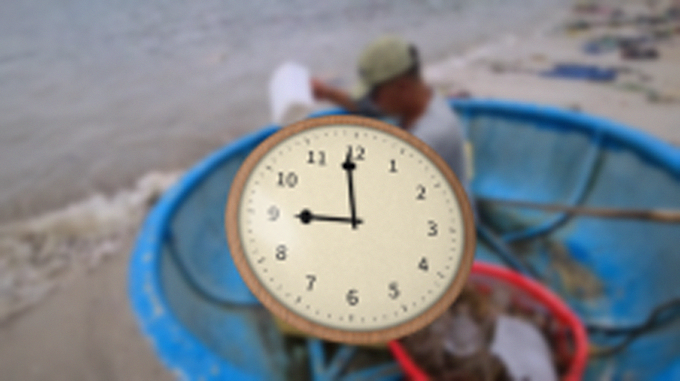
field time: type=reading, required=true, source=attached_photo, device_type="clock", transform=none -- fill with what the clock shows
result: 8:59
